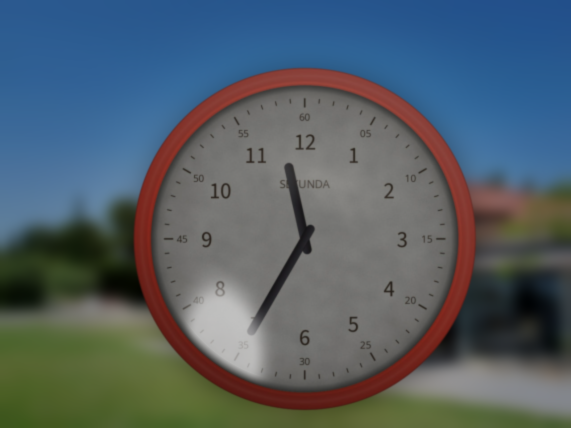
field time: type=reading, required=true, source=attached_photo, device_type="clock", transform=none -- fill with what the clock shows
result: 11:35
